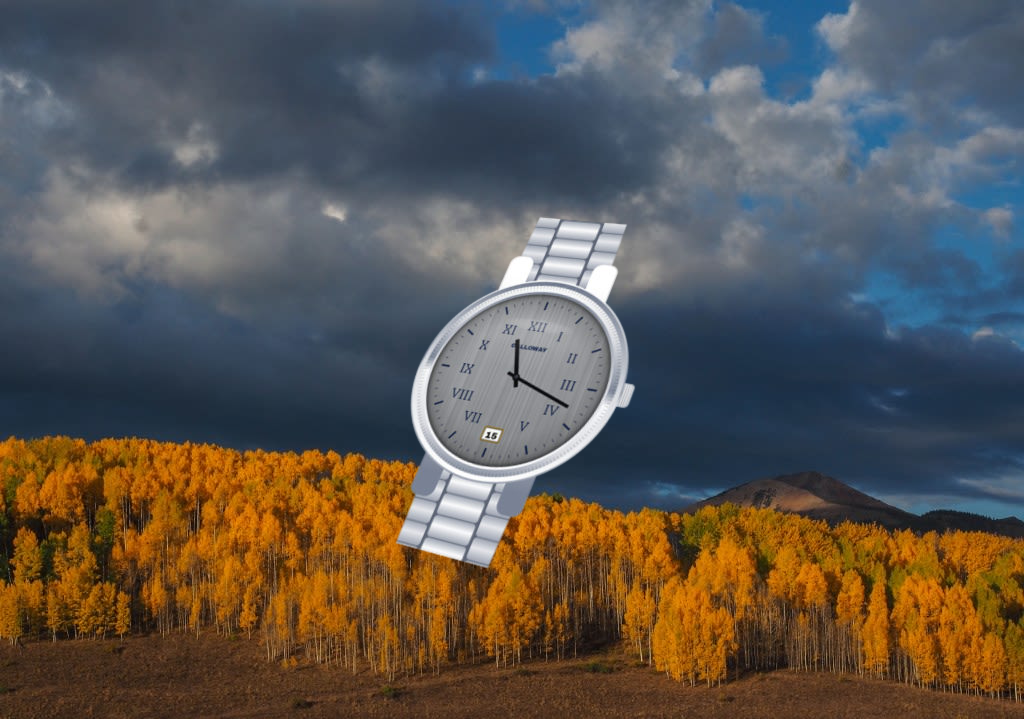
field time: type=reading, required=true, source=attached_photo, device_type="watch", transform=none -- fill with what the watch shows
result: 11:18
